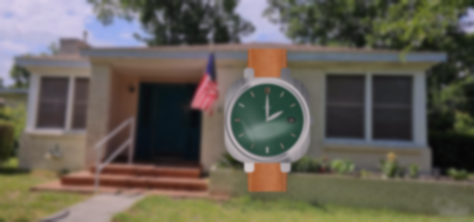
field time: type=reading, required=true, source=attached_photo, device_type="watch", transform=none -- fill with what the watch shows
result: 2:00
